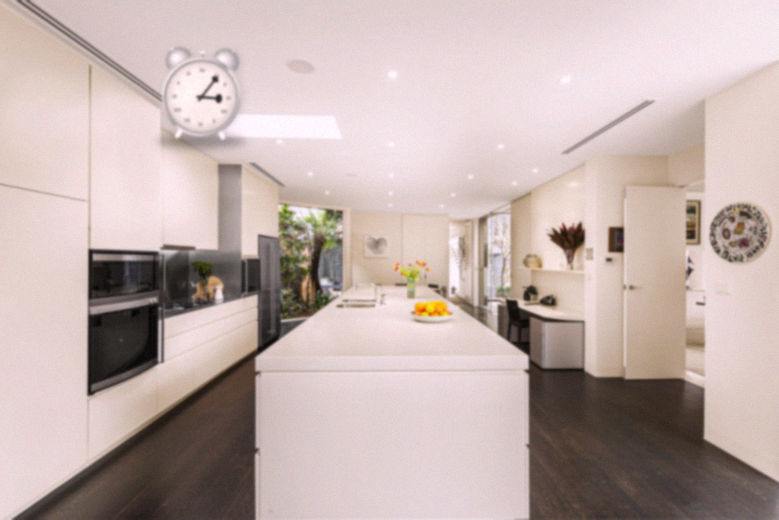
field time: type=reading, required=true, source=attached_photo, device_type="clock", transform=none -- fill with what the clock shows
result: 3:06
